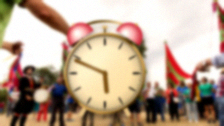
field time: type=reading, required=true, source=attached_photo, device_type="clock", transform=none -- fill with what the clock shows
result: 5:49
